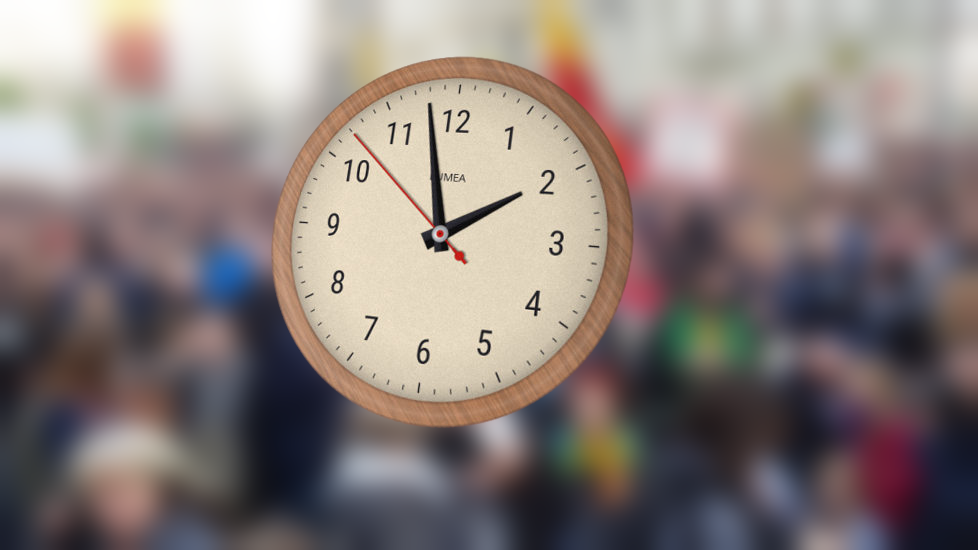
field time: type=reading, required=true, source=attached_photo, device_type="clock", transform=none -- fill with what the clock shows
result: 1:57:52
